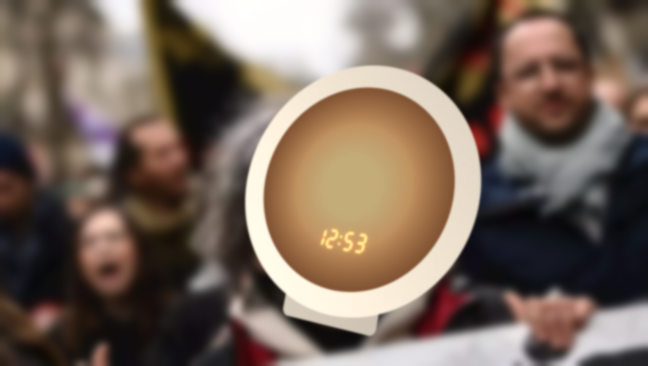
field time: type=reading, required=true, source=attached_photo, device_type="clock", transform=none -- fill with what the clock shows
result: 12:53
